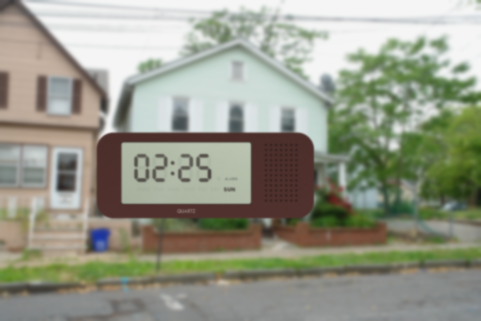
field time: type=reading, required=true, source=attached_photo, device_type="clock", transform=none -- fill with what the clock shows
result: 2:25
